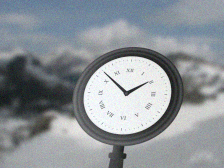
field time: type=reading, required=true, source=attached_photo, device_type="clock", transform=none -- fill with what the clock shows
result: 1:52
